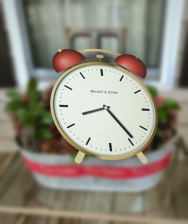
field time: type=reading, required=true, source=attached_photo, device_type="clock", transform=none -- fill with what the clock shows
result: 8:24
